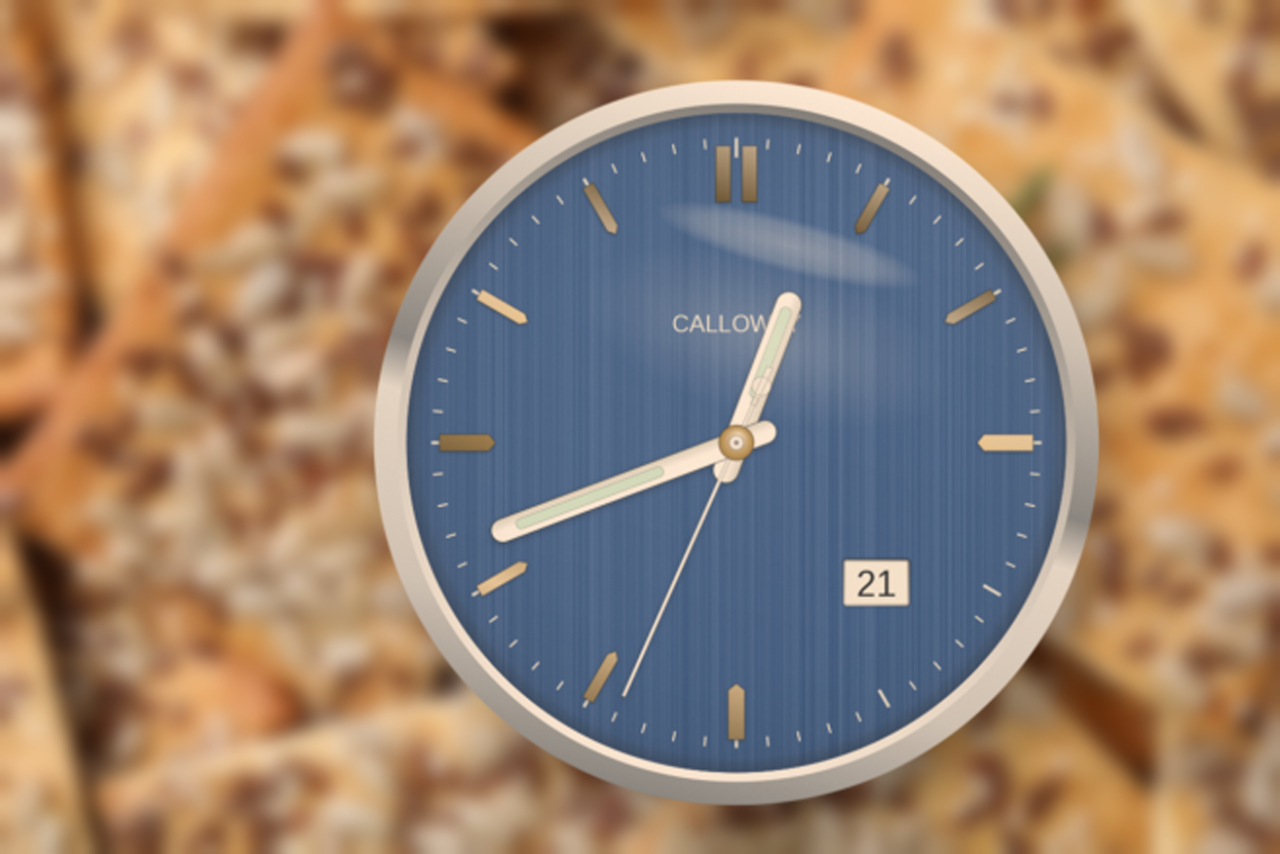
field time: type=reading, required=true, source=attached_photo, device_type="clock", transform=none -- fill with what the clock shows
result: 12:41:34
